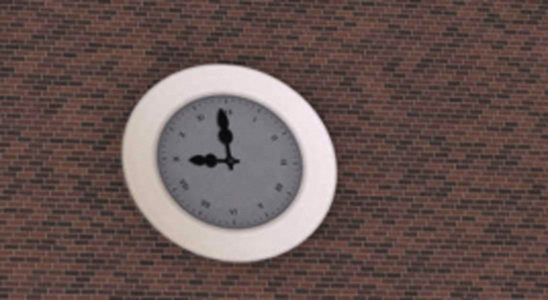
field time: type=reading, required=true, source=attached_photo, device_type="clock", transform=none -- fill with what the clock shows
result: 8:59
